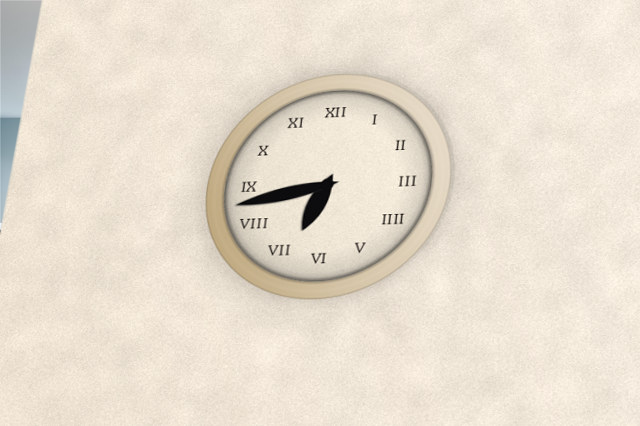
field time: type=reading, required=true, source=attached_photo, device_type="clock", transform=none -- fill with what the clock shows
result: 6:43
